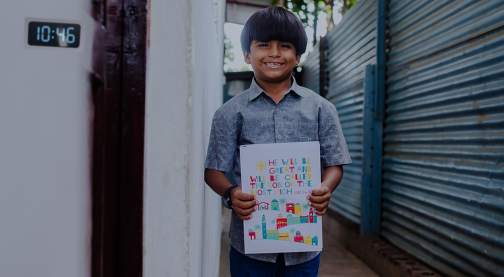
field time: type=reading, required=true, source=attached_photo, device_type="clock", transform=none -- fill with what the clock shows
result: 10:46
